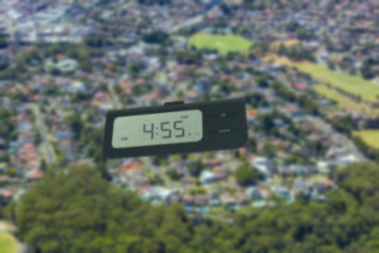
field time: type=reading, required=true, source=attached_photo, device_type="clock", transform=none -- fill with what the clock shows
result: 4:55
